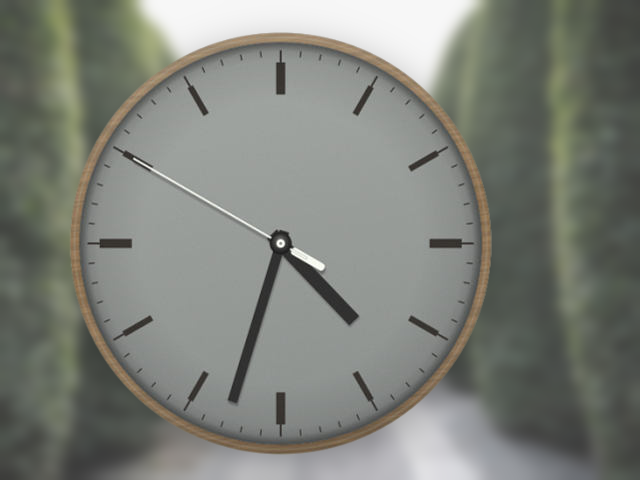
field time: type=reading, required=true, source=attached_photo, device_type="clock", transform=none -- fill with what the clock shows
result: 4:32:50
